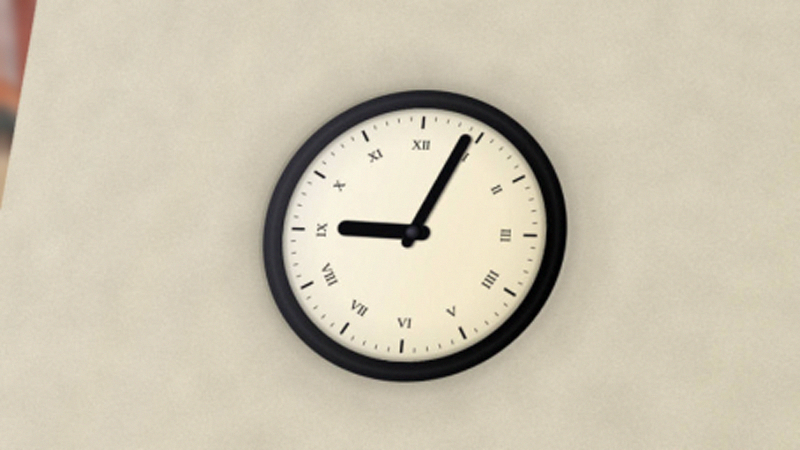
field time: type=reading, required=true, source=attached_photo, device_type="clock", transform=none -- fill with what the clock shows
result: 9:04
